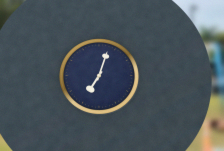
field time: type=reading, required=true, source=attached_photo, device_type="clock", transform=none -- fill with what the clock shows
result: 7:03
